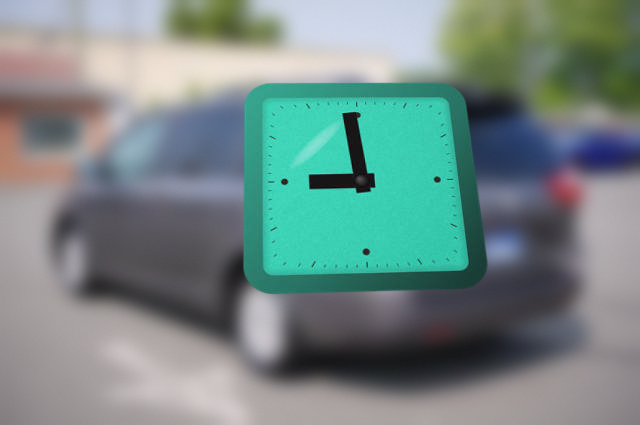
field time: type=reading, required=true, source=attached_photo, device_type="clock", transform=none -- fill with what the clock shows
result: 8:59
